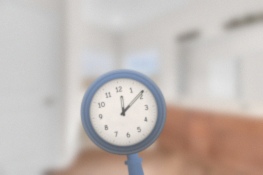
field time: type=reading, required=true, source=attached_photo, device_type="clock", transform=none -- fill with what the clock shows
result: 12:09
